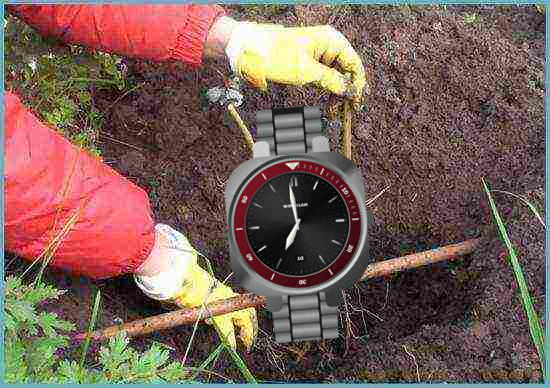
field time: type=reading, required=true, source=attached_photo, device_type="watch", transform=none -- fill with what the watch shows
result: 6:59
